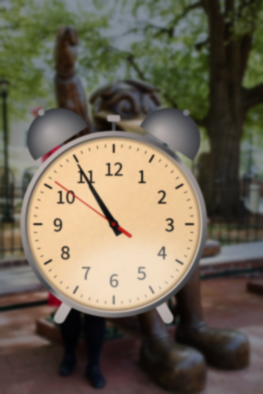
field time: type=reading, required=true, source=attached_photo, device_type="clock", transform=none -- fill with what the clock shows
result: 10:54:51
